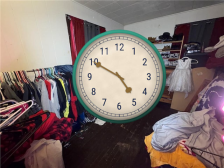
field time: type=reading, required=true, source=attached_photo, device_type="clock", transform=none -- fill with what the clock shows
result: 4:50
